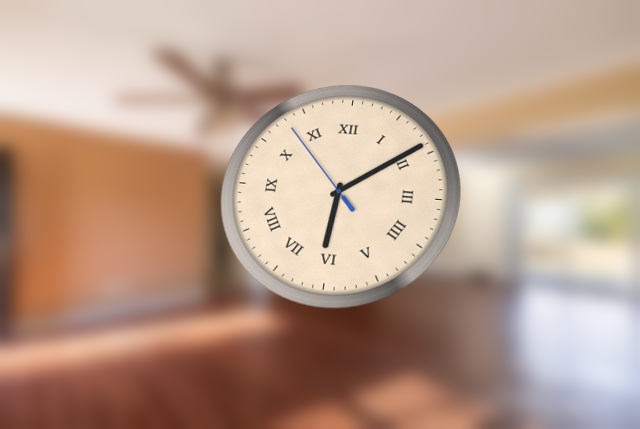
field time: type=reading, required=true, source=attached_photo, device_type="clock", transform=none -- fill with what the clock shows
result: 6:08:53
